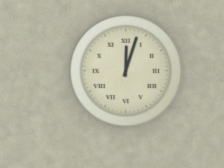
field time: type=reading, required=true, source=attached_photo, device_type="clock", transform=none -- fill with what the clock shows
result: 12:03
